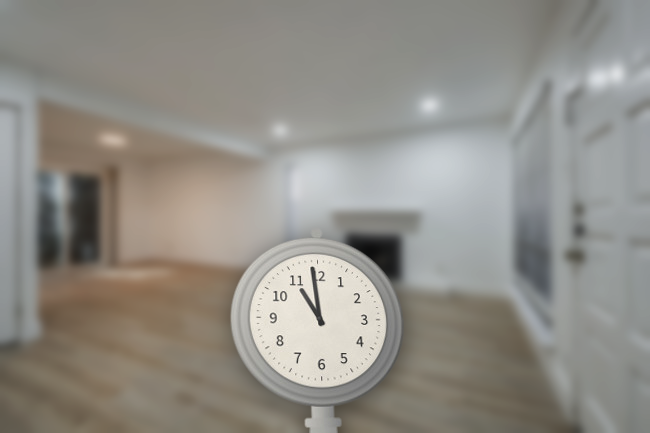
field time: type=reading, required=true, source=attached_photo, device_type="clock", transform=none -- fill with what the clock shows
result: 10:59
